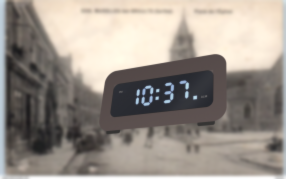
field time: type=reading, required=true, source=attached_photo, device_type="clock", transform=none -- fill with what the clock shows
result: 10:37
